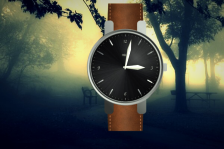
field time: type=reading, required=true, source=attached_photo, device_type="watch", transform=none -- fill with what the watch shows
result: 3:02
